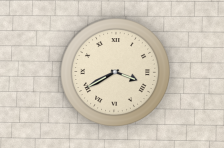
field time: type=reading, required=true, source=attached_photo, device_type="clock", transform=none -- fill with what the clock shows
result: 3:40
